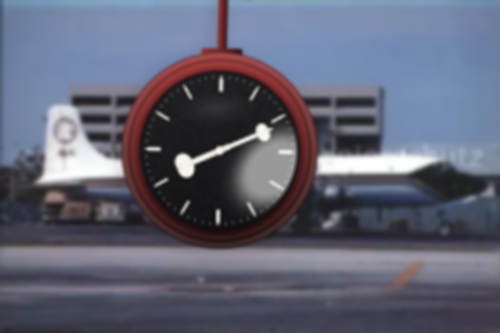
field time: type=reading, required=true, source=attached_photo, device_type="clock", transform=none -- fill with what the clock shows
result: 8:11
